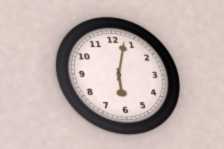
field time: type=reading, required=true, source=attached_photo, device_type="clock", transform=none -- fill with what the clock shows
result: 6:03
